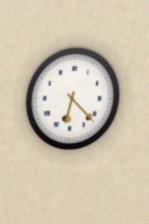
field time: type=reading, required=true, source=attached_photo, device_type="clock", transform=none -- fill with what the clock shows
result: 6:22
